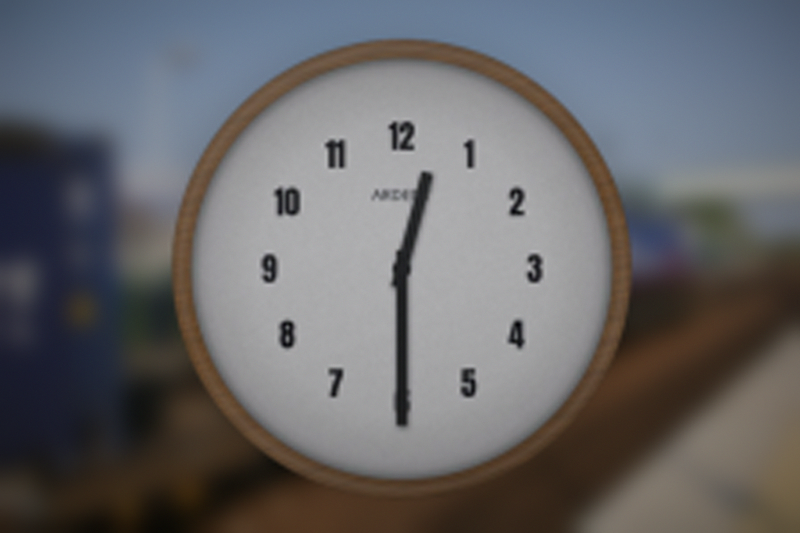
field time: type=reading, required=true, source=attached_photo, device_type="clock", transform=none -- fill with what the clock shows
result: 12:30
